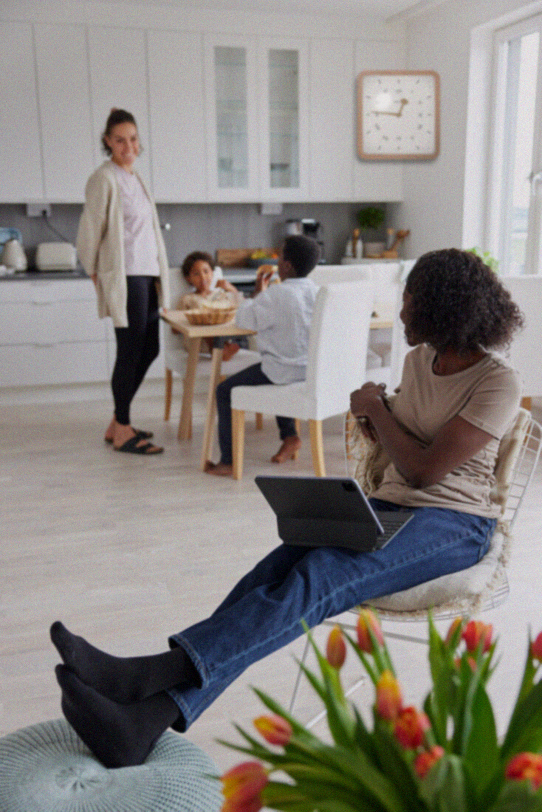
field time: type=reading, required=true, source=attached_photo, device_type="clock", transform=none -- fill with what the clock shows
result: 12:46
